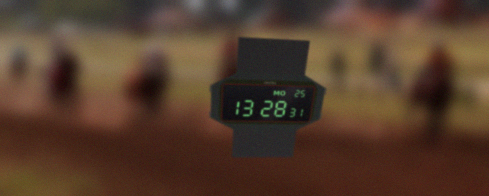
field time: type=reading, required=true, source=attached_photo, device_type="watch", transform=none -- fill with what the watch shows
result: 13:28
